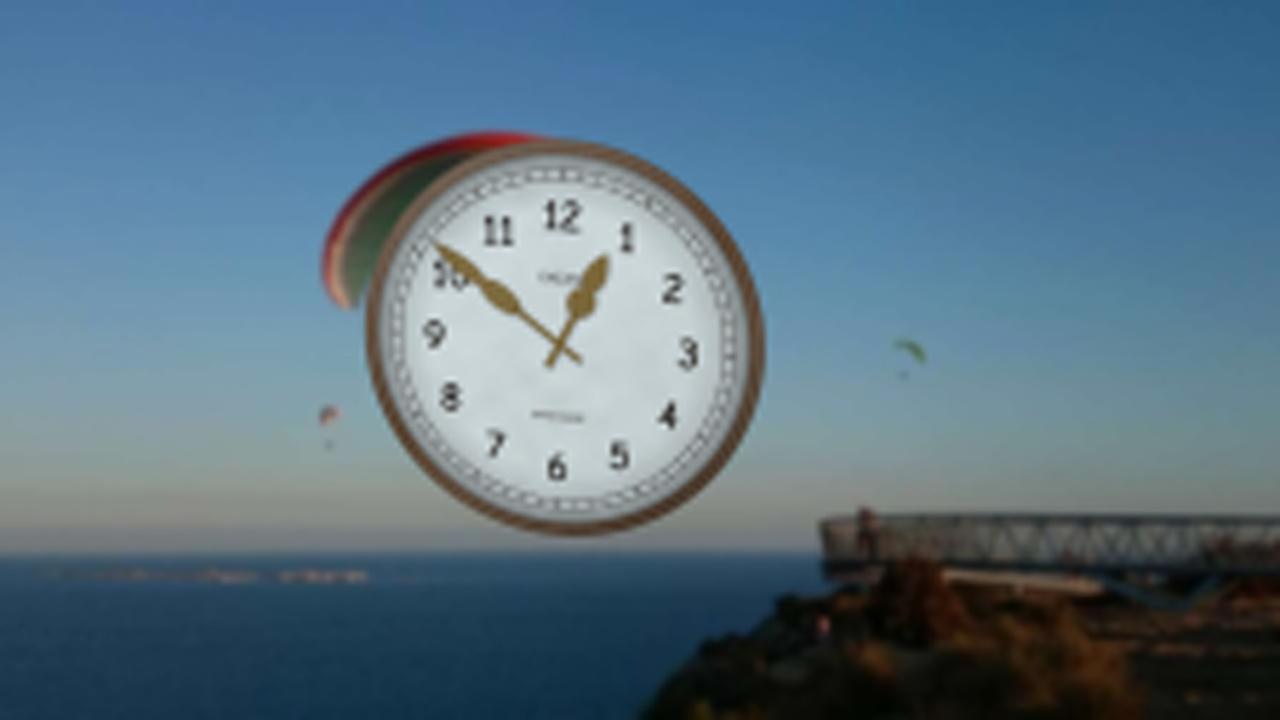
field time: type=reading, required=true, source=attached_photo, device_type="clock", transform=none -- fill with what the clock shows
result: 12:51
